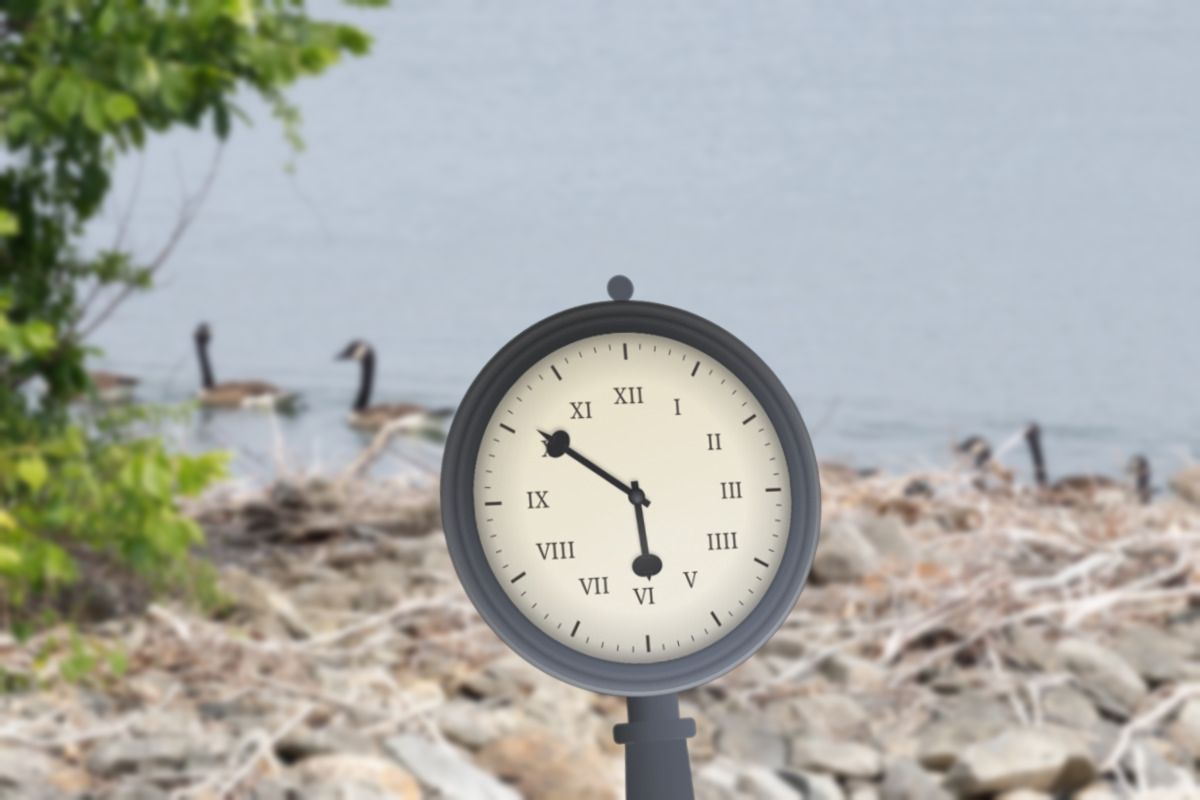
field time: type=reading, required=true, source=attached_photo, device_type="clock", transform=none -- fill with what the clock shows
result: 5:51
